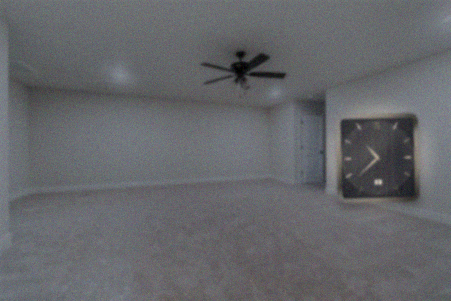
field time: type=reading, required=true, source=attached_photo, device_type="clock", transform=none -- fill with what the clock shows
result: 10:38
